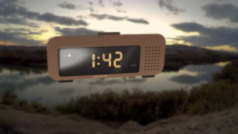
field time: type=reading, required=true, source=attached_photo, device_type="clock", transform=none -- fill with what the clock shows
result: 1:42
